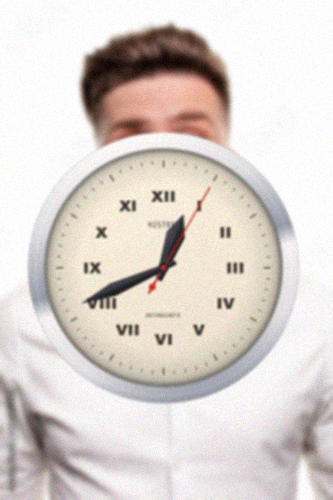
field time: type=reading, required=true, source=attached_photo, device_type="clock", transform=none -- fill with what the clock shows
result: 12:41:05
